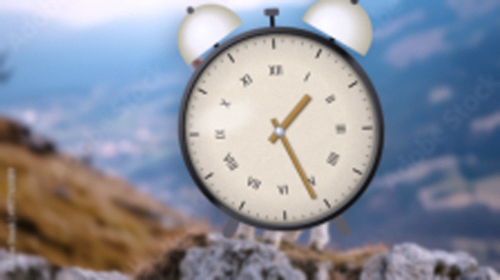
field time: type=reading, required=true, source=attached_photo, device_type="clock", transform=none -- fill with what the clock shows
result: 1:26
